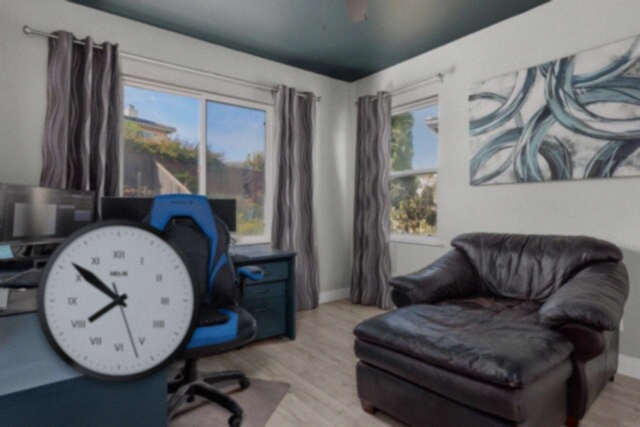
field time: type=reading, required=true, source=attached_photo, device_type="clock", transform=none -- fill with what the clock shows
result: 7:51:27
